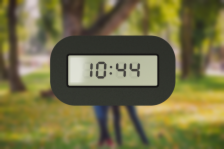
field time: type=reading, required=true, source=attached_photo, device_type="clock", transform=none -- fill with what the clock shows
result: 10:44
